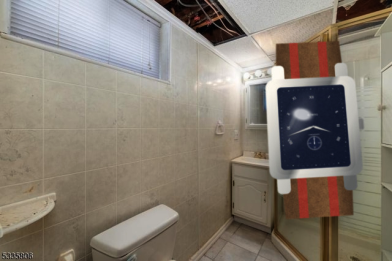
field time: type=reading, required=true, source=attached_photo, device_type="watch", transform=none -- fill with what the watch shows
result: 3:42
